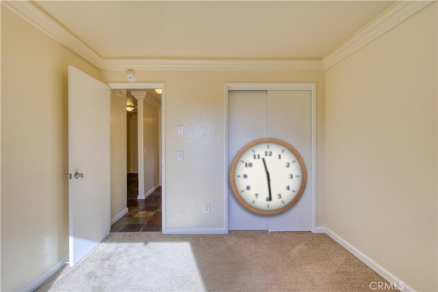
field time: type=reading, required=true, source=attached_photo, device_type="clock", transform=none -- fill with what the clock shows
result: 11:29
